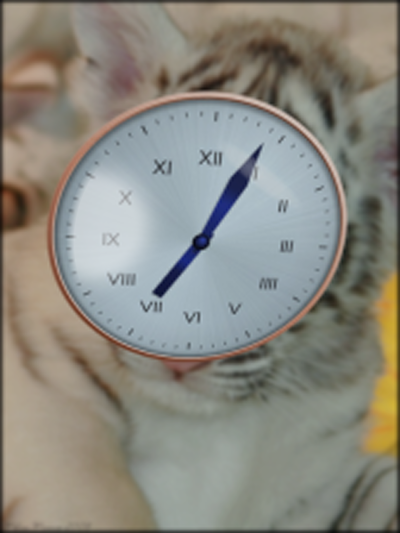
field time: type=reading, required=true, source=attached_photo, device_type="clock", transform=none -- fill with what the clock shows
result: 7:04
